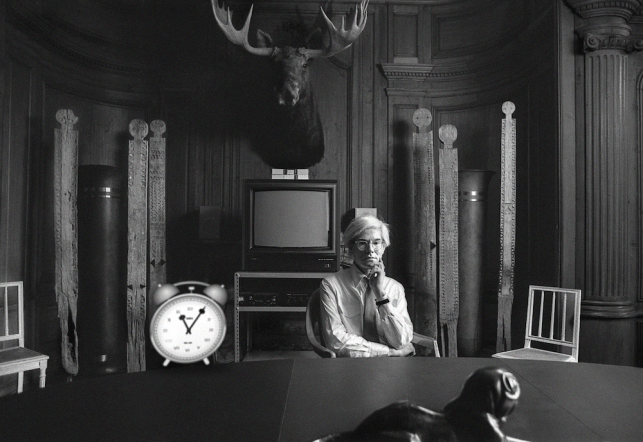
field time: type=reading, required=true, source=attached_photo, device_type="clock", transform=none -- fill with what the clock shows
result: 11:05
